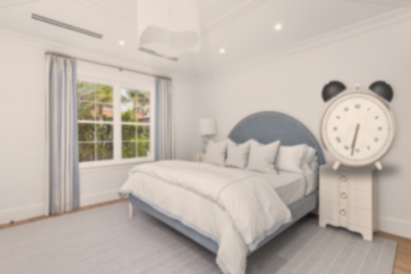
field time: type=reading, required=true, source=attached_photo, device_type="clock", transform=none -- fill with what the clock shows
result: 6:32
